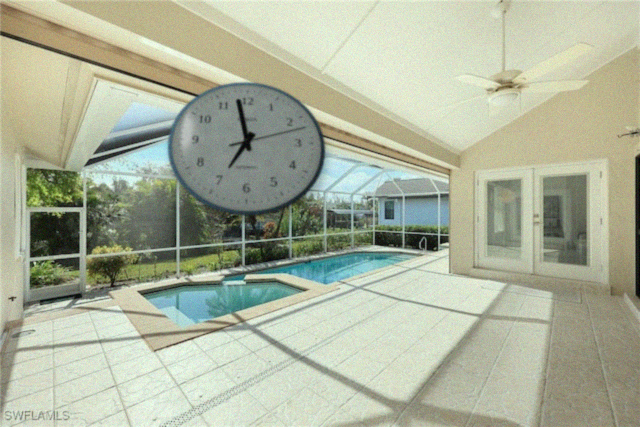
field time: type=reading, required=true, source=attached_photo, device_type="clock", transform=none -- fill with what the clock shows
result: 6:58:12
